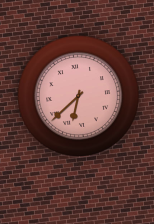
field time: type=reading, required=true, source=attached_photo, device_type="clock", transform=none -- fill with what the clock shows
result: 6:39
